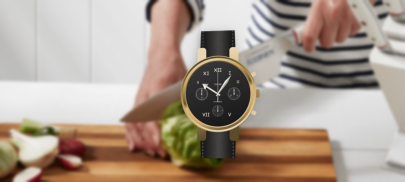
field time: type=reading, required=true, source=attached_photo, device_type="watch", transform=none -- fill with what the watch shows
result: 10:06
